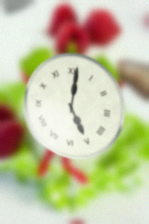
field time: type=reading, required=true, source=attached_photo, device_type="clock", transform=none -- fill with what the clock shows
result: 5:01
